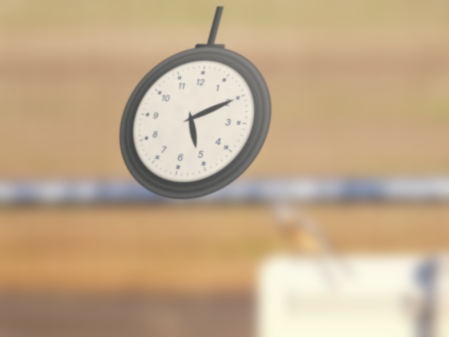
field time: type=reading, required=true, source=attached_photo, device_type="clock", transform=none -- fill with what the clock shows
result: 5:10
